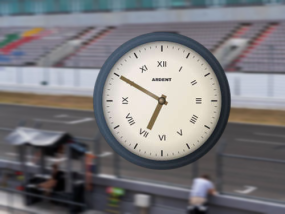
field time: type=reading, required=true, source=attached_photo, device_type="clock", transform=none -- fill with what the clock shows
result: 6:50
